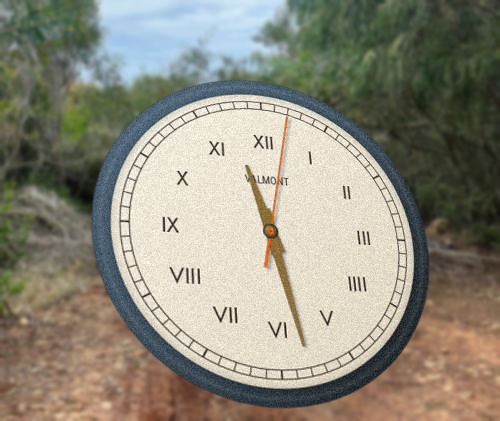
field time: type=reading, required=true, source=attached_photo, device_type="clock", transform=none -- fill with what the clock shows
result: 11:28:02
